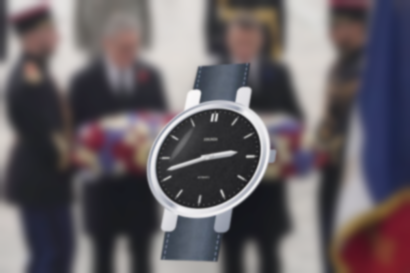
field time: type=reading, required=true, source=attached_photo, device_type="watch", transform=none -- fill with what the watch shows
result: 2:42
